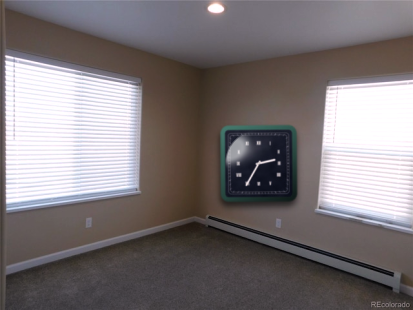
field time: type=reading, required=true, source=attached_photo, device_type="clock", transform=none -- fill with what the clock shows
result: 2:35
